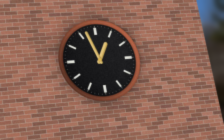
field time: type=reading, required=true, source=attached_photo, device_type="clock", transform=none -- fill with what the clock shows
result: 12:57
